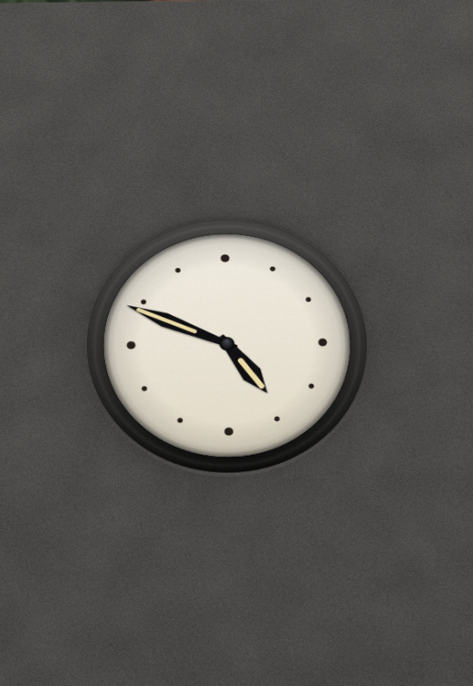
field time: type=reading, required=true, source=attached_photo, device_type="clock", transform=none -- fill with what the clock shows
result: 4:49
